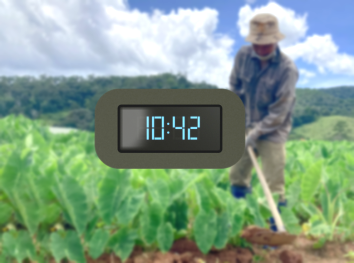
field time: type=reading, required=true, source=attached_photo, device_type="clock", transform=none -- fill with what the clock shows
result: 10:42
